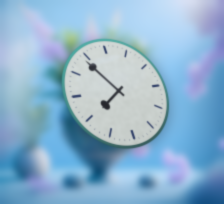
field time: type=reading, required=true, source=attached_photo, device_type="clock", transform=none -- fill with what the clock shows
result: 7:54
